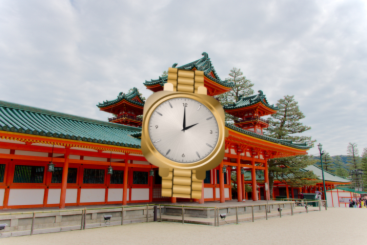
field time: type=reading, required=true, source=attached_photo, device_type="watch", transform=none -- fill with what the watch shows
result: 2:00
